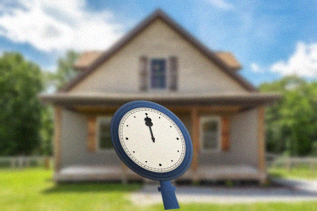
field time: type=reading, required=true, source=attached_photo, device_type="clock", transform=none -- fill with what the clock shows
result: 12:00
